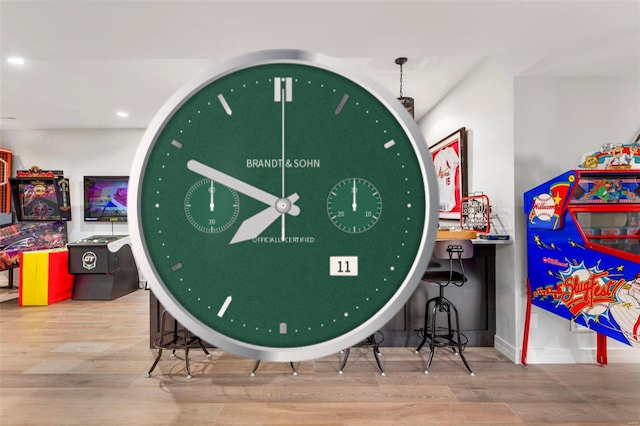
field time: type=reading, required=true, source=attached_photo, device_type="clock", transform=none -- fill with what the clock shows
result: 7:49
